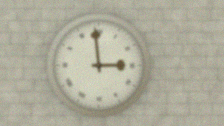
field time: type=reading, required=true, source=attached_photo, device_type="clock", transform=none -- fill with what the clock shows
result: 2:59
